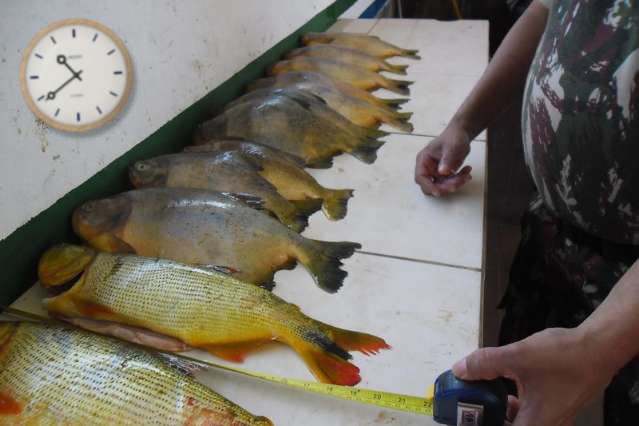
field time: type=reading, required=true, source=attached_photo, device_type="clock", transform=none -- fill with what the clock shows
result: 10:39
